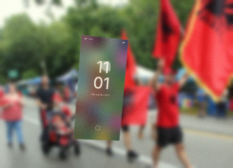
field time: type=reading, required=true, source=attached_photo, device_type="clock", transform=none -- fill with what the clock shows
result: 11:01
